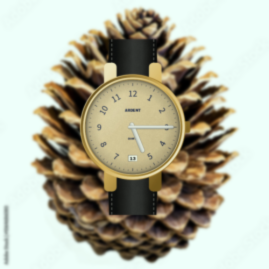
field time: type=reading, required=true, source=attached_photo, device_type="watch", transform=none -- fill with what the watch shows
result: 5:15
